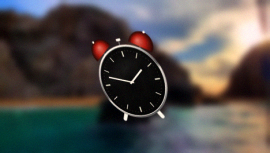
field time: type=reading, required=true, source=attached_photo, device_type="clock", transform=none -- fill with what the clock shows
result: 1:48
